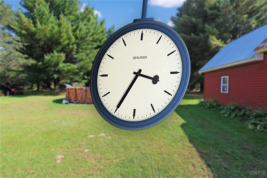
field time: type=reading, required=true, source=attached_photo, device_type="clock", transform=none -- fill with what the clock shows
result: 3:35
